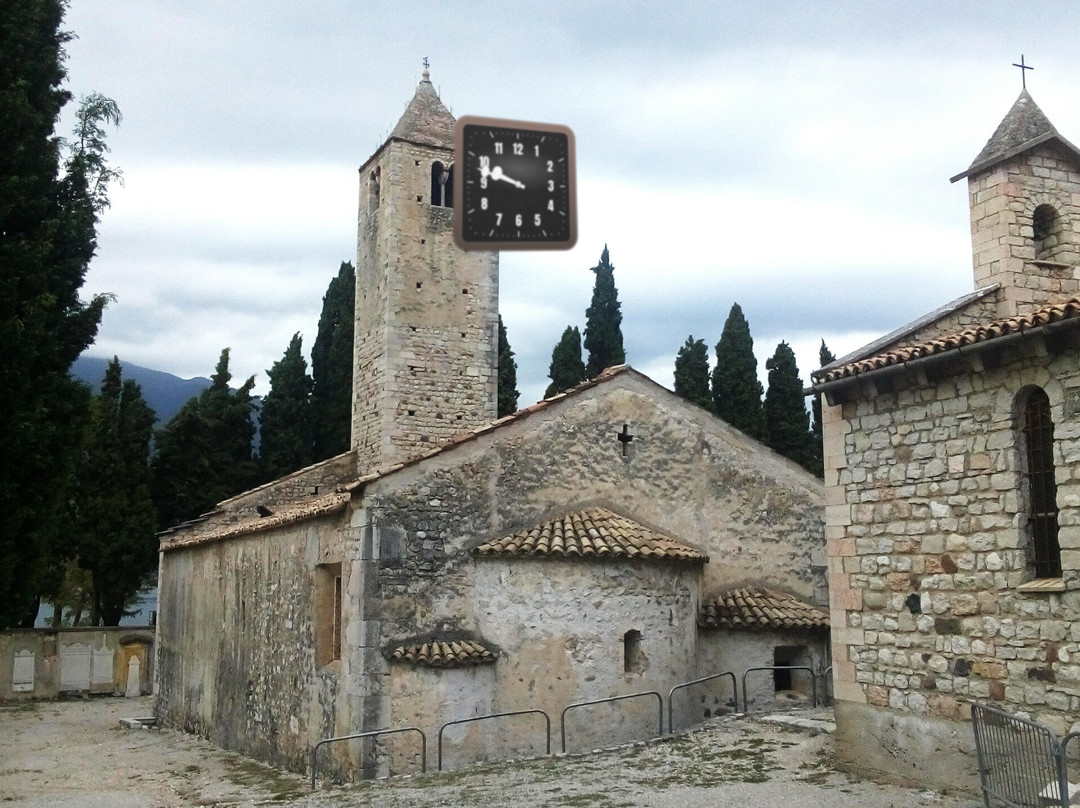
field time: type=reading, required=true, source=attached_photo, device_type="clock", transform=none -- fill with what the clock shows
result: 9:48
